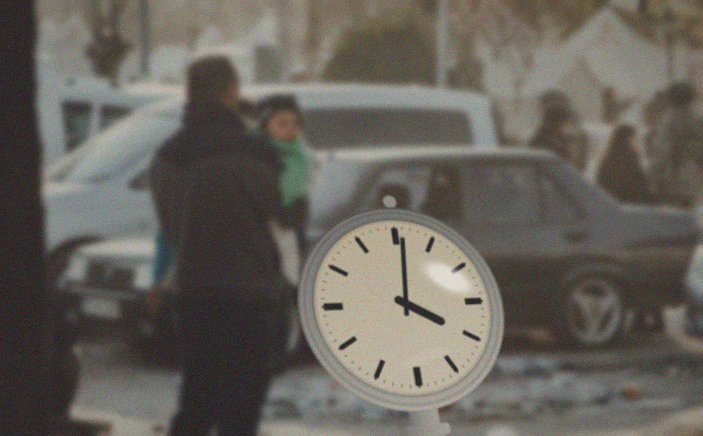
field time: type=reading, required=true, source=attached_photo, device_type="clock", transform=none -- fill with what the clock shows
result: 4:01
